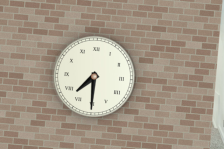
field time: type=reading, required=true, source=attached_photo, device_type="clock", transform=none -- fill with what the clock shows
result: 7:30
